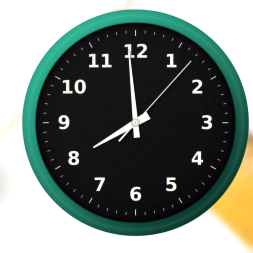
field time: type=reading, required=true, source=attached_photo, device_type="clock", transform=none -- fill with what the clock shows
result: 7:59:07
